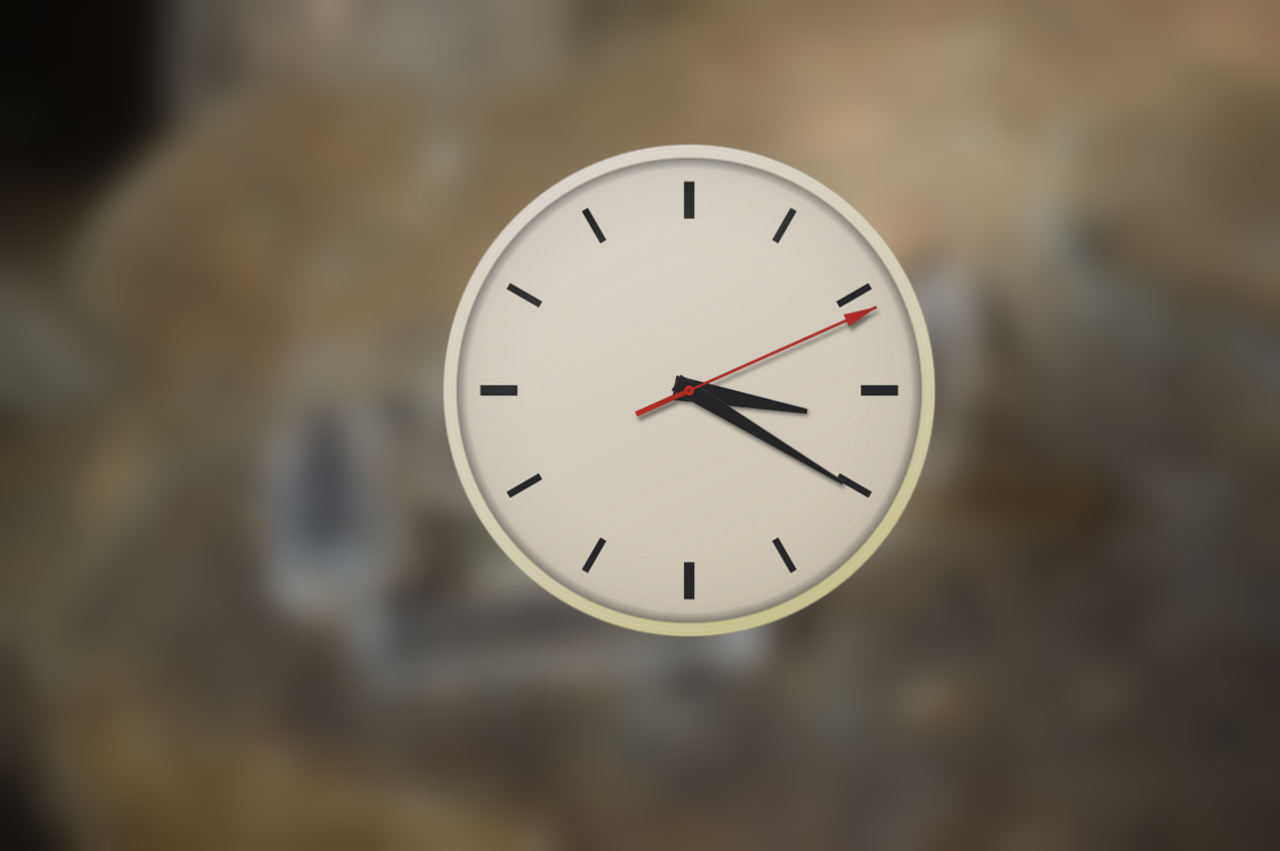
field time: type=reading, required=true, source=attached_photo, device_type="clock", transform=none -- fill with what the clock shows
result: 3:20:11
